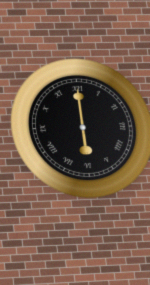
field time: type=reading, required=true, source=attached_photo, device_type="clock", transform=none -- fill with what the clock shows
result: 6:00
